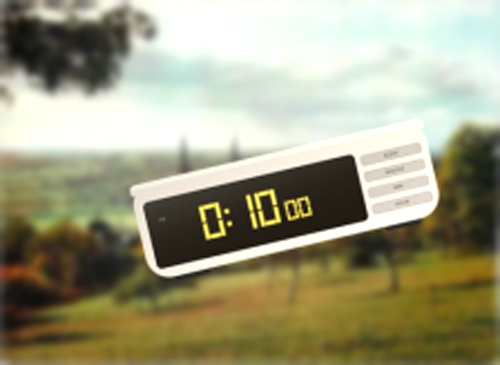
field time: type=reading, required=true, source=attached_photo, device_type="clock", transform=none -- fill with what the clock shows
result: 0:10:00
